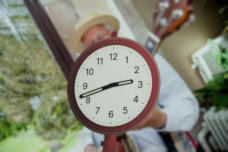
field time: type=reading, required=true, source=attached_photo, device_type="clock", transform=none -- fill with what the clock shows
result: 2:42
